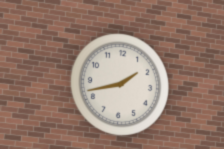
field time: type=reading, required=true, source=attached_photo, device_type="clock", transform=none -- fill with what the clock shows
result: 1:42
